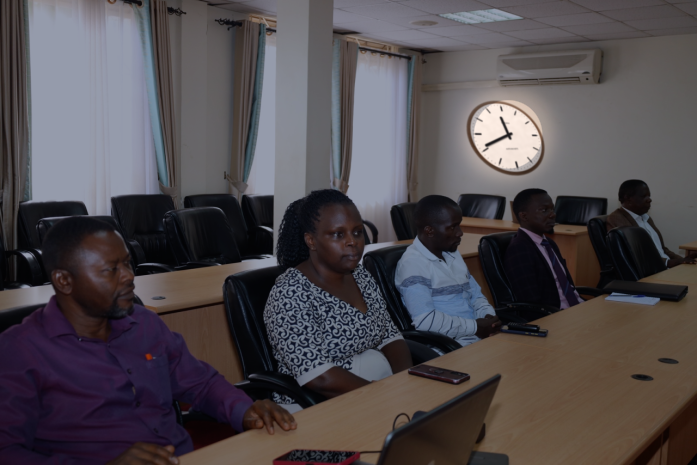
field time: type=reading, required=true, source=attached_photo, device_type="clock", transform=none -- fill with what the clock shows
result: 11:41
